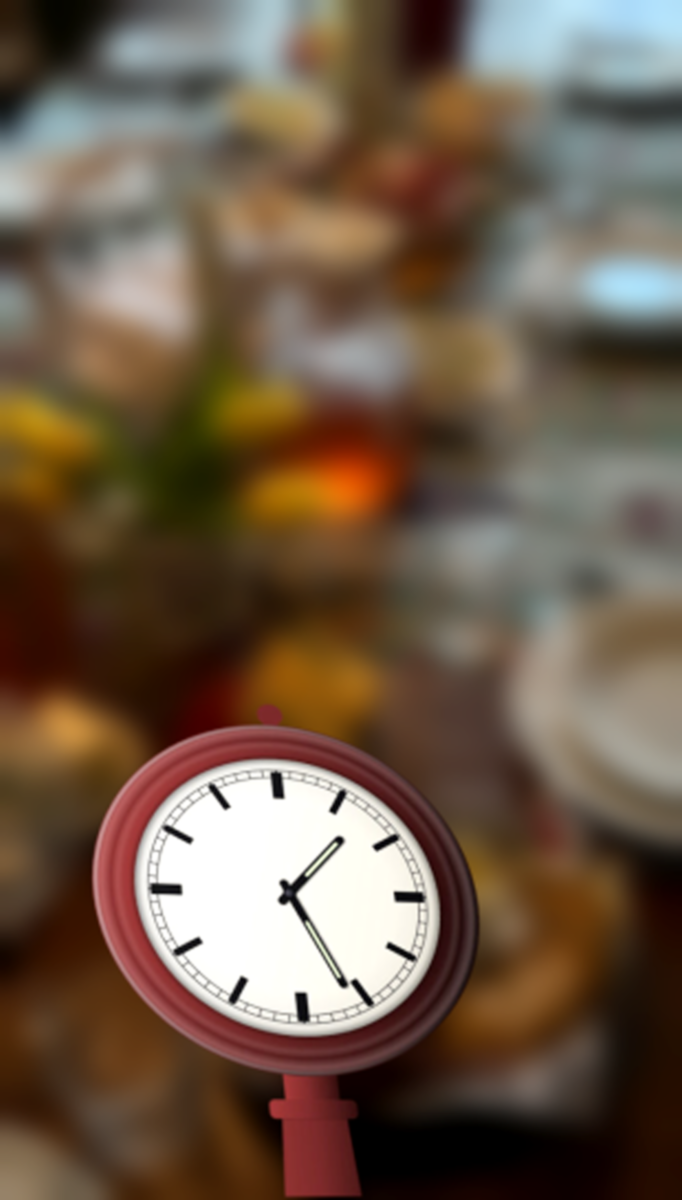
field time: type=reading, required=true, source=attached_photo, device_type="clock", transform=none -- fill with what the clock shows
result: 1:26
